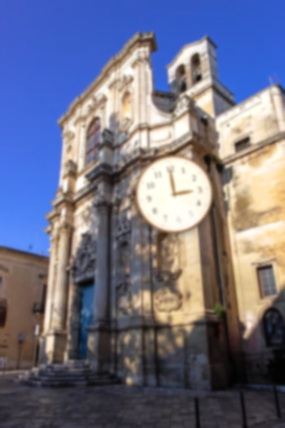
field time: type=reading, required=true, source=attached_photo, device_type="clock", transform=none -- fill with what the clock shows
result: 3:00
